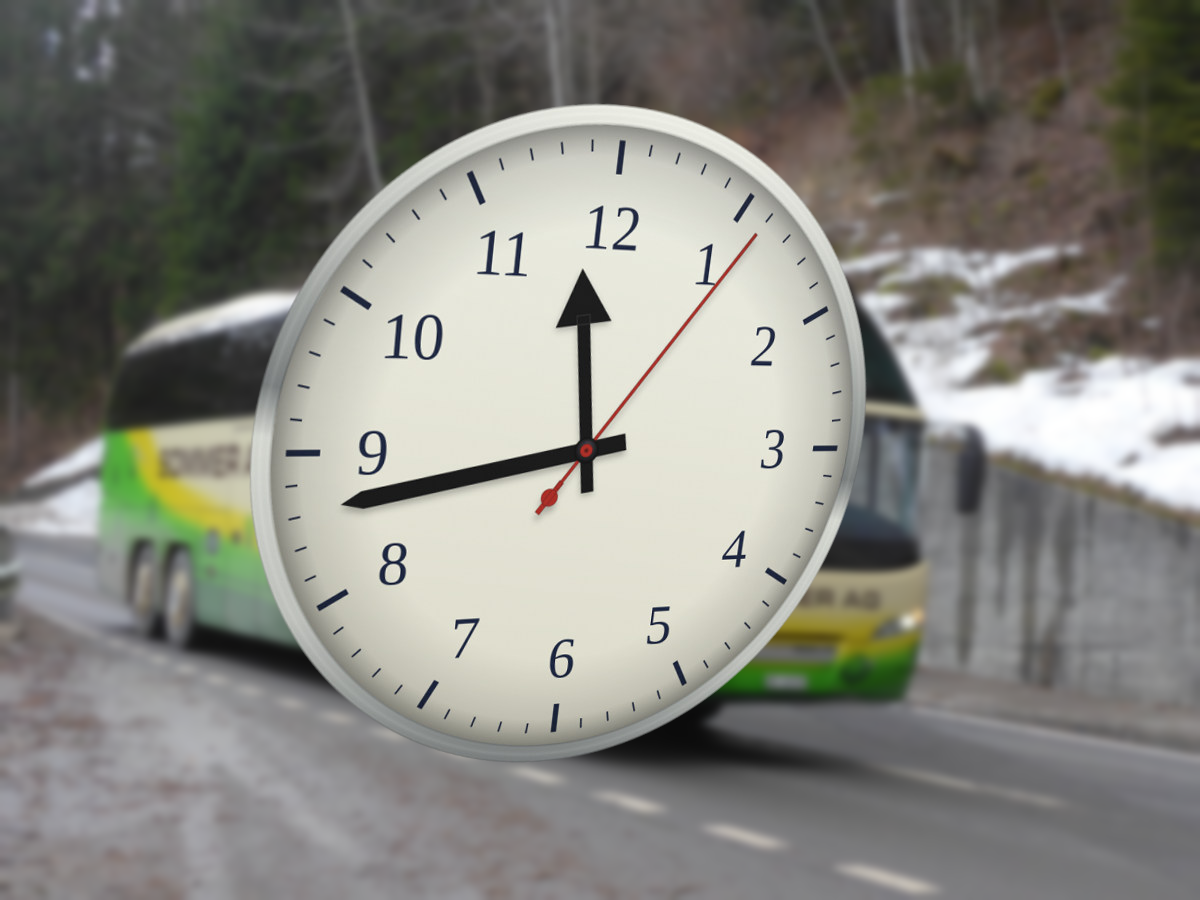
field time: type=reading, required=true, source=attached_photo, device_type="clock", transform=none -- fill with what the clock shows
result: 11:43:06
